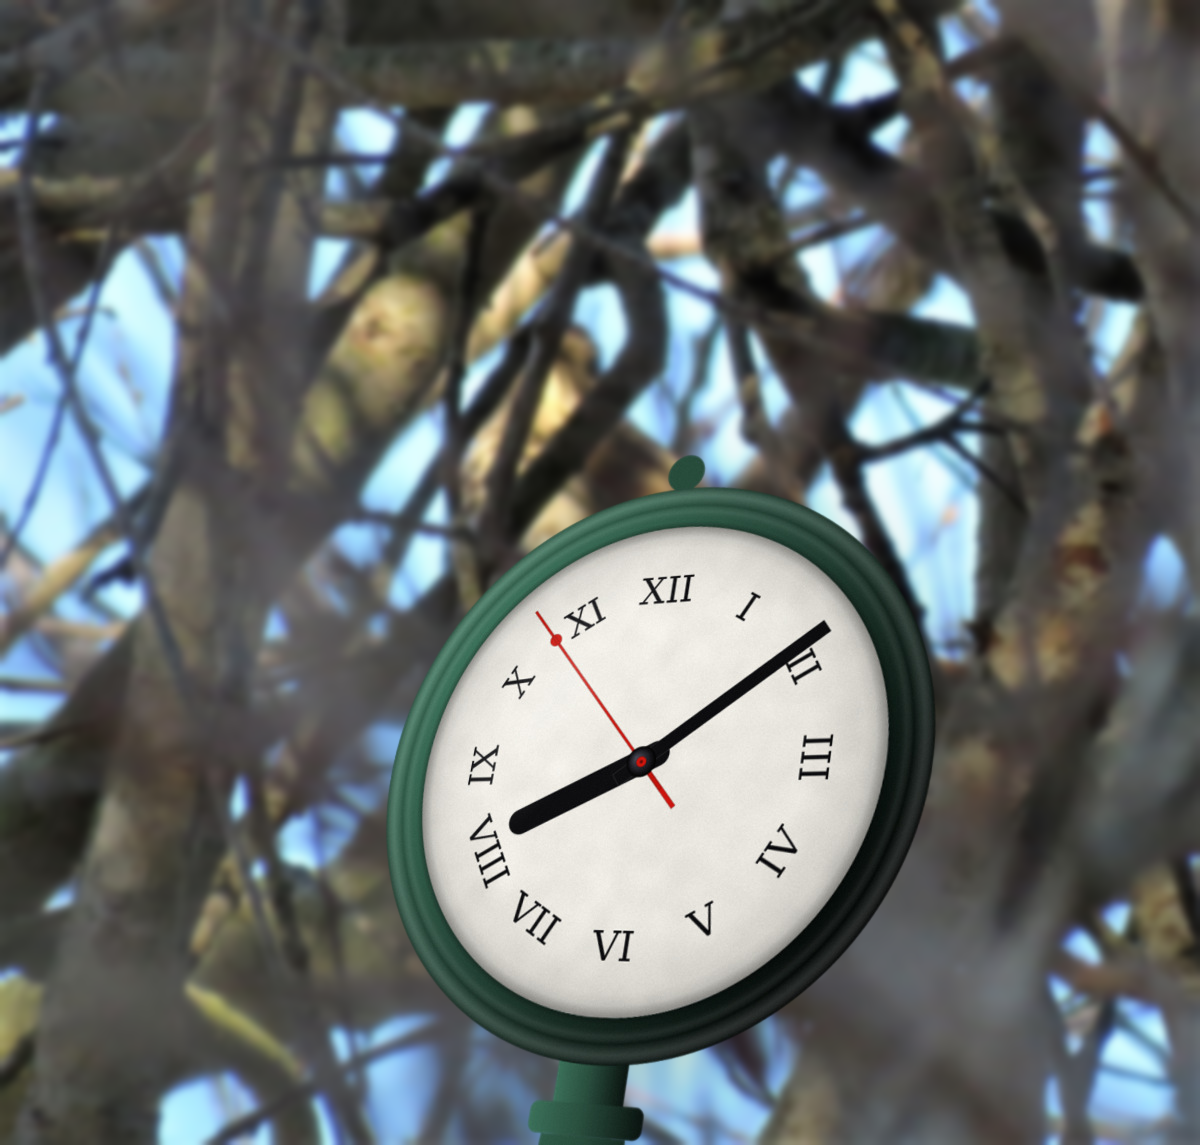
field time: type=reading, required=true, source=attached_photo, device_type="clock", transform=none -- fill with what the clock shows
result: 8:08:53
